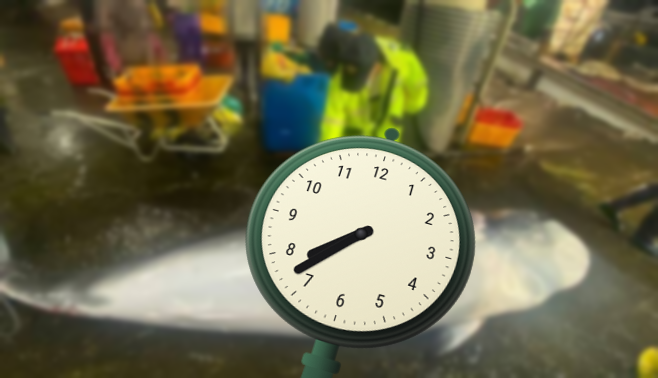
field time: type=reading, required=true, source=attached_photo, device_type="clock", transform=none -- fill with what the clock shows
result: 7:37
